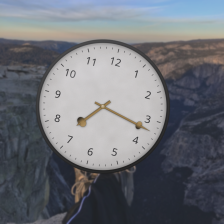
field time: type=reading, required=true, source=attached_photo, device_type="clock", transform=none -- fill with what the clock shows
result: 7:17
